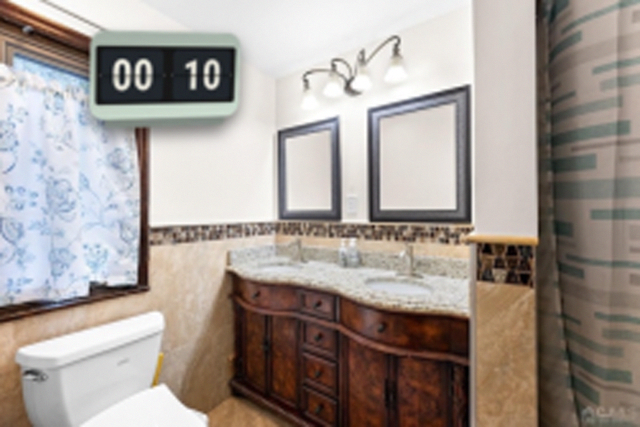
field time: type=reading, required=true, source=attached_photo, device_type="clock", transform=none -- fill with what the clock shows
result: 0:10
